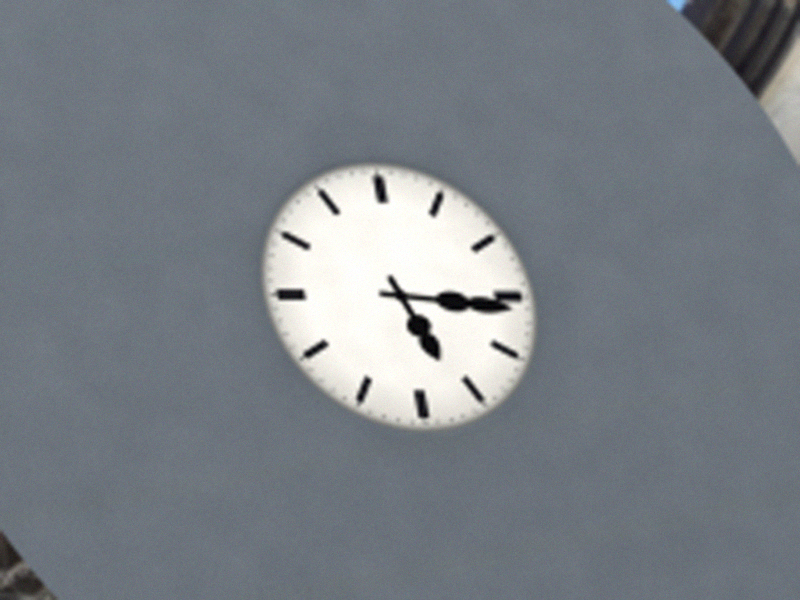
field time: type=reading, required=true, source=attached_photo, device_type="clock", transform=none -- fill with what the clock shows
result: 5:16
